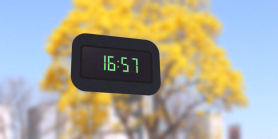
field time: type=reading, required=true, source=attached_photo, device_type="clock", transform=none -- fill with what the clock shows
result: 16:57
